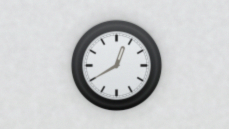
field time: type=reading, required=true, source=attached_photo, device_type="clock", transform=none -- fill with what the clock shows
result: 12:40
